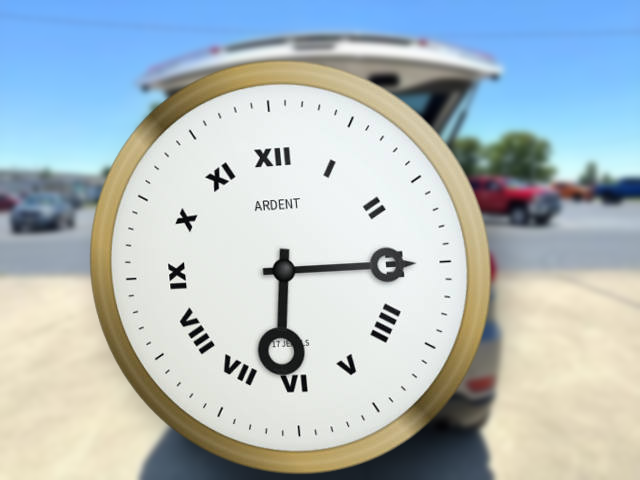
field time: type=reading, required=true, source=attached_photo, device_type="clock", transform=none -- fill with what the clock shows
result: 6:15
